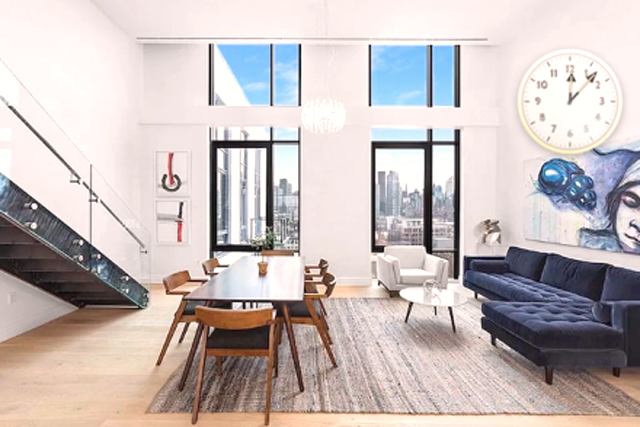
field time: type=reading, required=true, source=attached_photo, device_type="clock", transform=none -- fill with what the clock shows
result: 12:07
